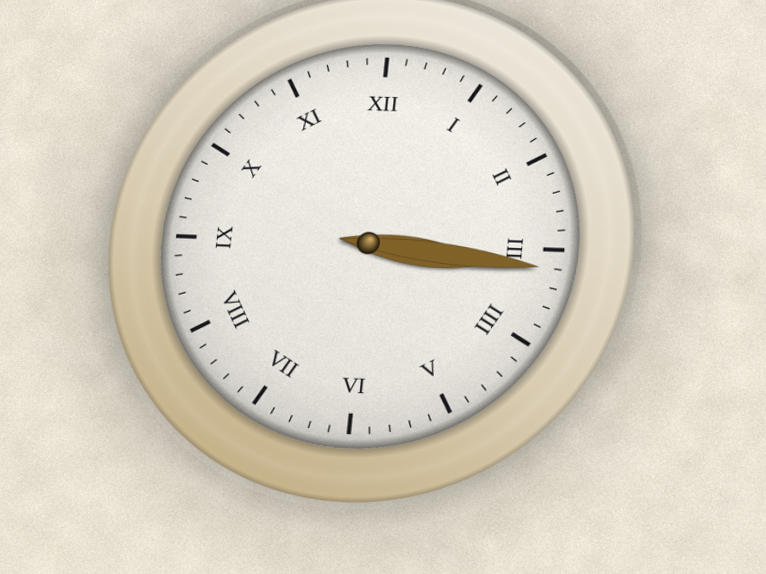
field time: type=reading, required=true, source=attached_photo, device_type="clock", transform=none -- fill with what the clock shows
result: 3:16
